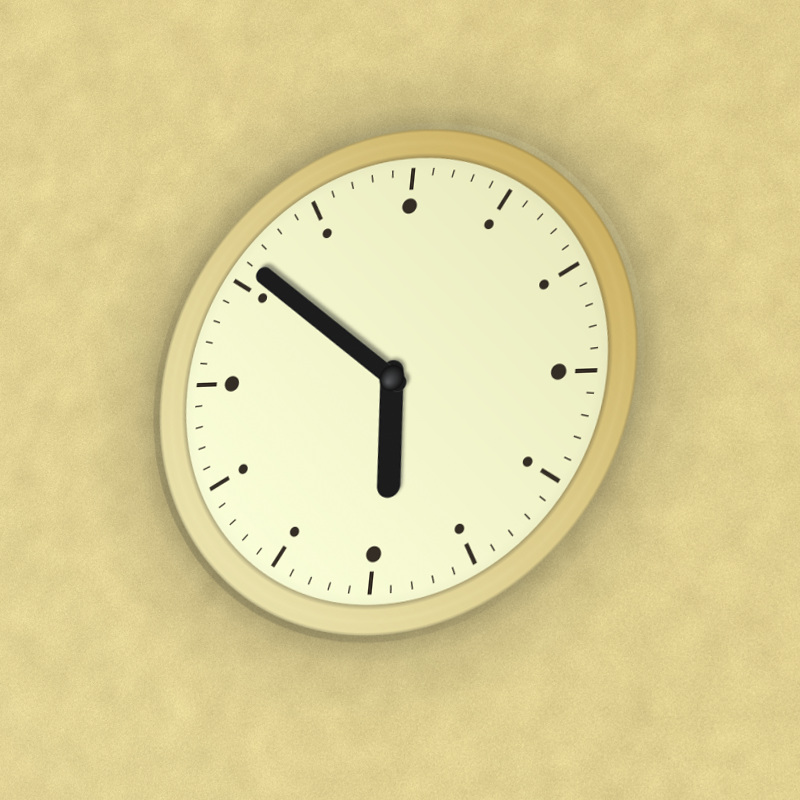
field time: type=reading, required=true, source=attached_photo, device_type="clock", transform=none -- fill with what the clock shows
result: 5:51
